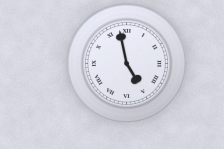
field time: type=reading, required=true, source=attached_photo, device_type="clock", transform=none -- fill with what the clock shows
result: 4:58
